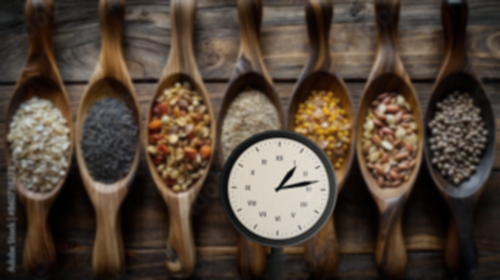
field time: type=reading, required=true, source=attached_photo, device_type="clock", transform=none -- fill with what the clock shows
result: 1:13
